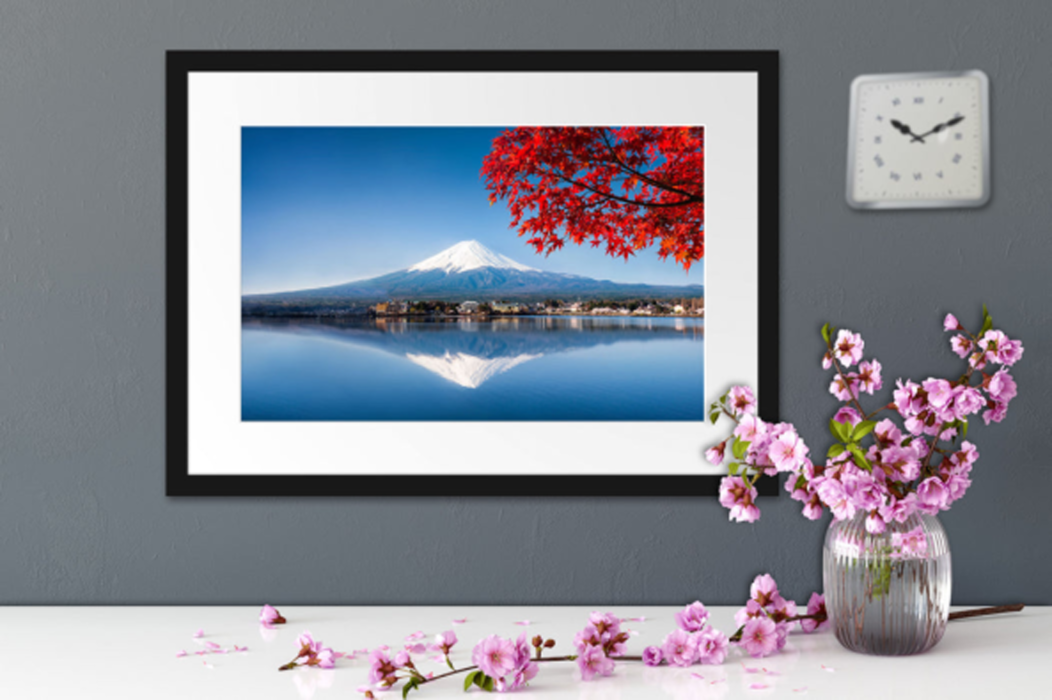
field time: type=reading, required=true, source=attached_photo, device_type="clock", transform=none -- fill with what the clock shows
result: 10:11
